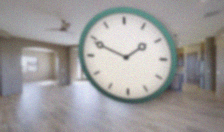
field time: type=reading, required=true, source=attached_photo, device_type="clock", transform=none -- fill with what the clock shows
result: 1:49
